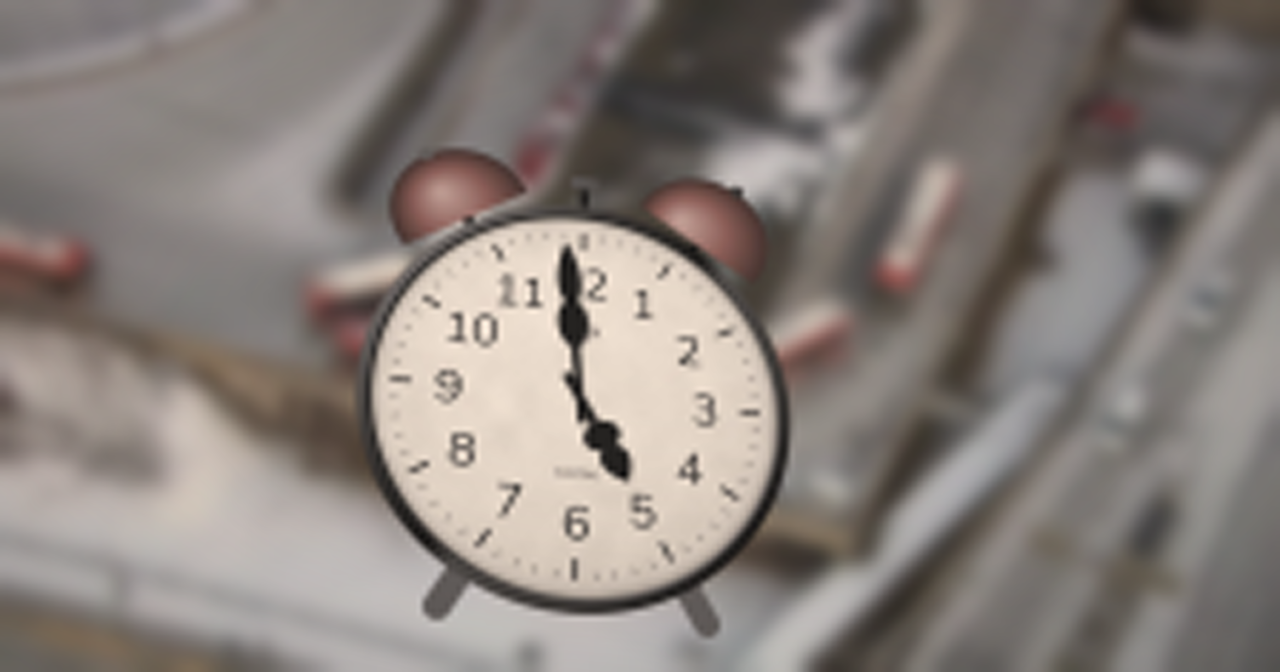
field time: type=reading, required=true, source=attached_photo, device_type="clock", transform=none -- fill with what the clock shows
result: 4:59
